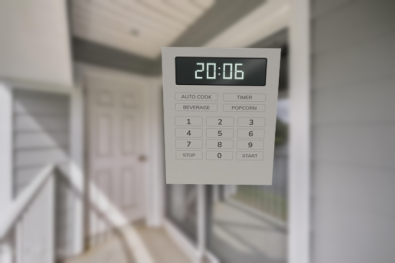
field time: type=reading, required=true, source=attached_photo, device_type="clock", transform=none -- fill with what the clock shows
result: 20:06
